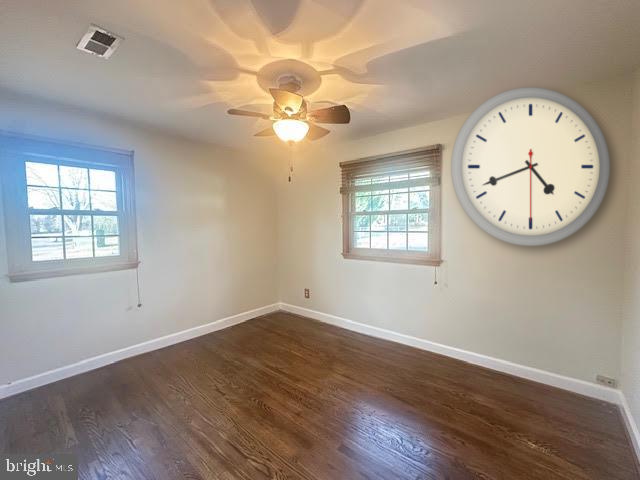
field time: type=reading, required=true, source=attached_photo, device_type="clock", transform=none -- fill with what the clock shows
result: 4:41:30
